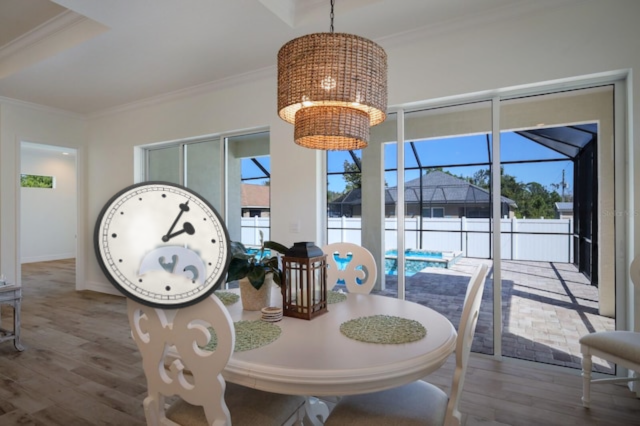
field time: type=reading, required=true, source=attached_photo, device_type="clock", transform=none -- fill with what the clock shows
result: 2:05
